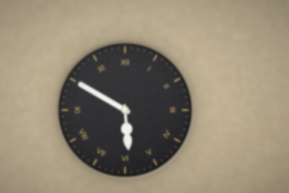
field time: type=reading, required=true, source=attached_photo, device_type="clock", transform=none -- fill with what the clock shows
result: 5:50
